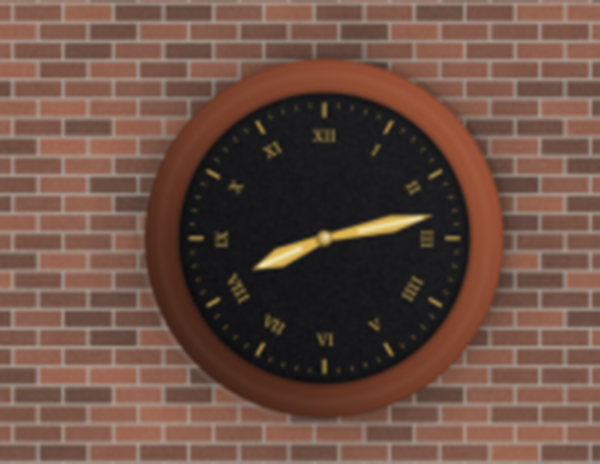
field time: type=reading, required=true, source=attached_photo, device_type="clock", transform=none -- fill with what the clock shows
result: 8:13
